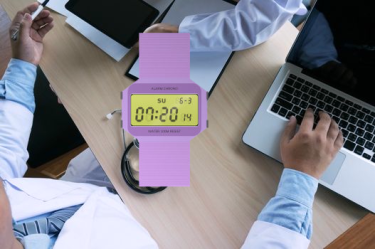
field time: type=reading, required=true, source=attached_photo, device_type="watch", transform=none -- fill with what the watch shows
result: 7:20:14
